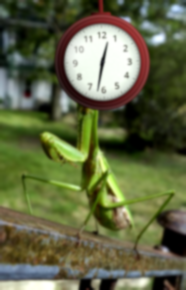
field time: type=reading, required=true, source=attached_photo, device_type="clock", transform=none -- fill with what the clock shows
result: 12:32
